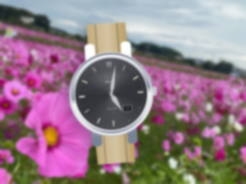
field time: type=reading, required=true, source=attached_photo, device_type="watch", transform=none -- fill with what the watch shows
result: 5:02
